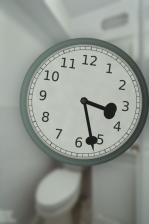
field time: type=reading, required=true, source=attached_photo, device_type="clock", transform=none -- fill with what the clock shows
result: 3:27
